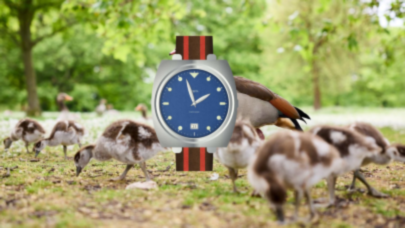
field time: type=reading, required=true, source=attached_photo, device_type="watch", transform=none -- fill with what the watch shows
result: 1:57
